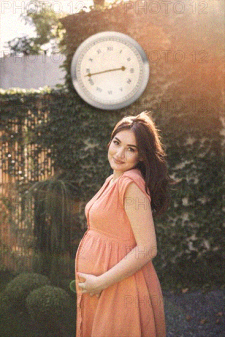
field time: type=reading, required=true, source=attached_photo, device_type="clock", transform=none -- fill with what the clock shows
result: 2:43
